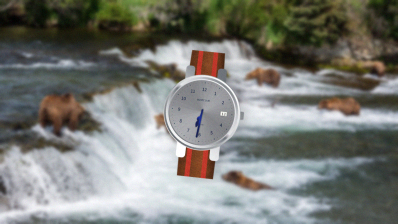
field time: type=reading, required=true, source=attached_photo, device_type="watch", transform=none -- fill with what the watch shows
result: 6:31
